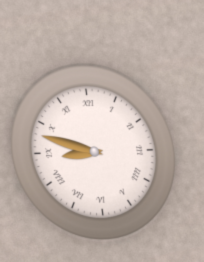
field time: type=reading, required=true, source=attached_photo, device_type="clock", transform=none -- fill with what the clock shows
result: 8:48
